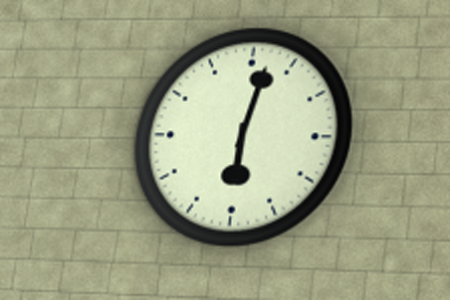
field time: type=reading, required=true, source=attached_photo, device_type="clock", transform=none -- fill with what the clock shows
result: 6:02
